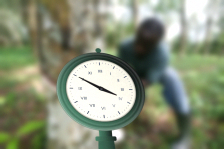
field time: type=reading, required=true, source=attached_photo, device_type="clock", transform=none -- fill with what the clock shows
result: 3:50
